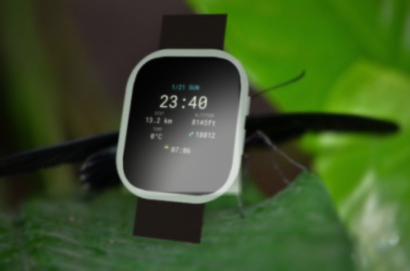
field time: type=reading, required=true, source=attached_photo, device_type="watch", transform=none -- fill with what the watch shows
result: 23:40
